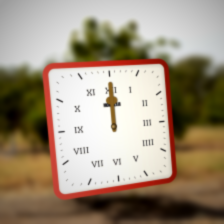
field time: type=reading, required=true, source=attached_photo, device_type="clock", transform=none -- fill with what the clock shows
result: 12:00
